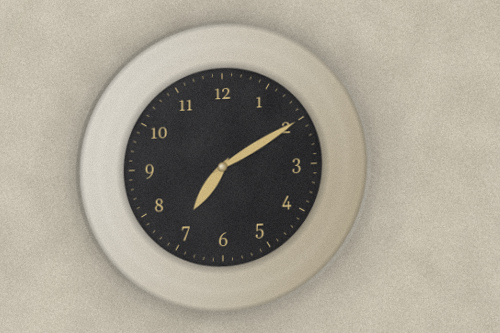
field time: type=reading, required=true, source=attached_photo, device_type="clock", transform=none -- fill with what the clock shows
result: 7:10
